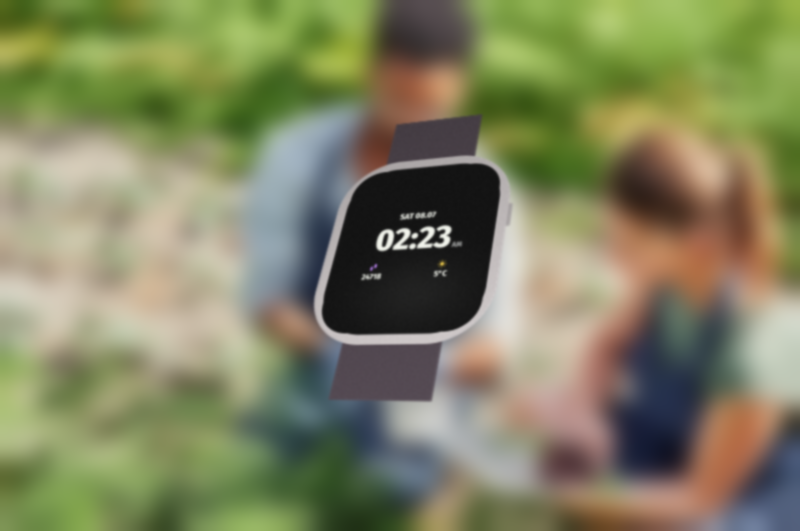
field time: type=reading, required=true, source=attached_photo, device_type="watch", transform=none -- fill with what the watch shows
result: 2:23
